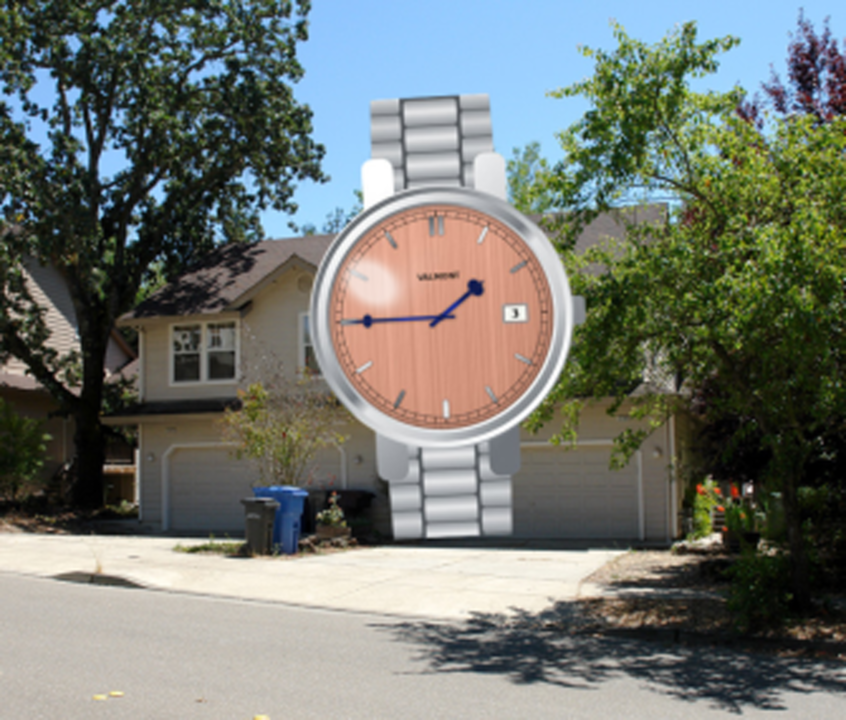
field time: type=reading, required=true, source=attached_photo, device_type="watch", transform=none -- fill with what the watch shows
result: 1:45
